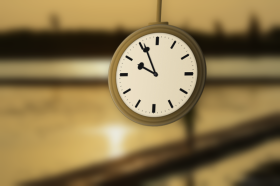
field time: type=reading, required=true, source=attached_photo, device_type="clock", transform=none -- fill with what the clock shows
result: 9:56
